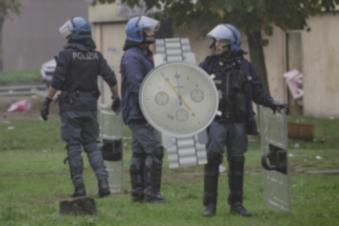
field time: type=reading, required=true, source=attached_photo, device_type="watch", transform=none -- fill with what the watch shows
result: 4:55
